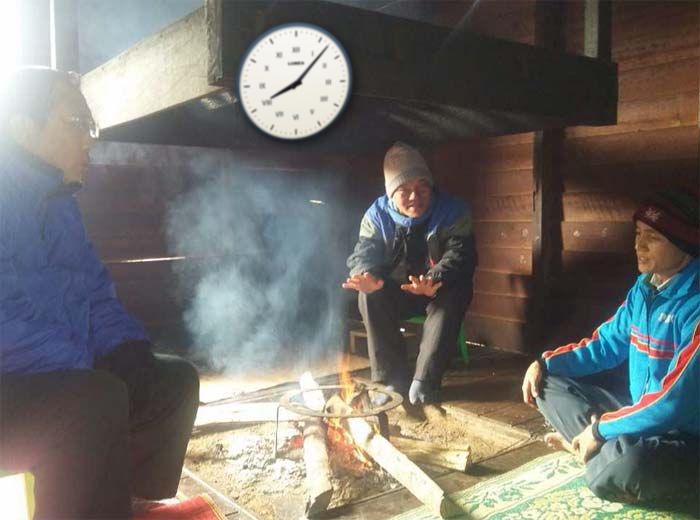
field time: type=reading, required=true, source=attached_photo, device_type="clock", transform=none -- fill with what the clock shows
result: 8:07
